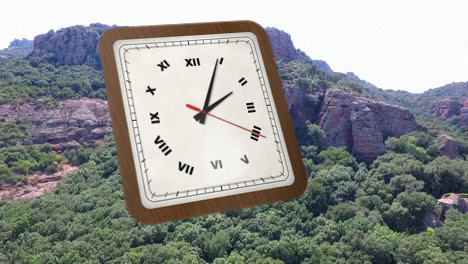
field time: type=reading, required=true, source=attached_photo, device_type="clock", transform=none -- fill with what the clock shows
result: 2:04:20
